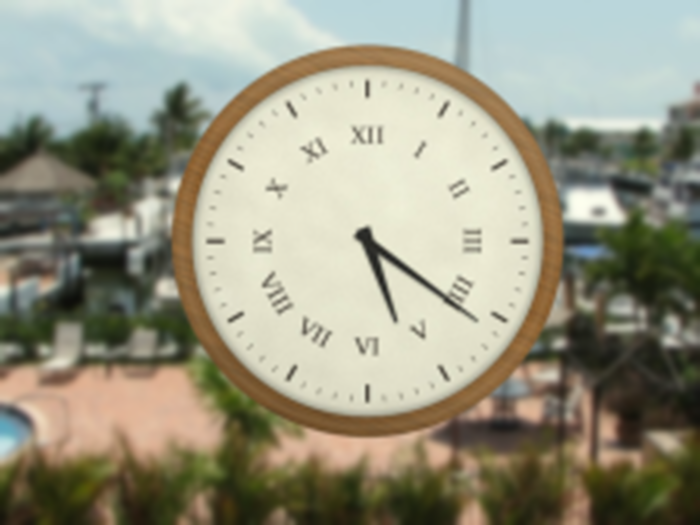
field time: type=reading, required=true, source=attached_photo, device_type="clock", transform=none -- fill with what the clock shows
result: 5:21
